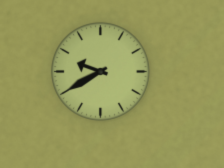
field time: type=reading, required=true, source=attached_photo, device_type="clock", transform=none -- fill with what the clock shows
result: 9:40
